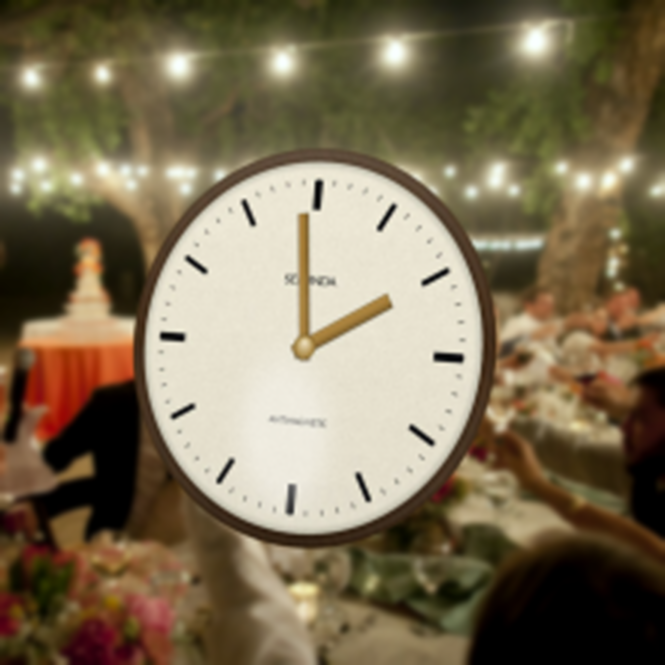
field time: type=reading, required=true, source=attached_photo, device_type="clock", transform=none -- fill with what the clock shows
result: 1:59
